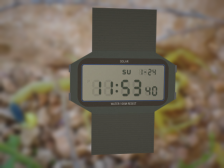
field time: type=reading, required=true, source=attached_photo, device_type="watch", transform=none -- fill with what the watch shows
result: 11:53:40
